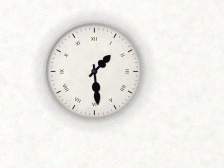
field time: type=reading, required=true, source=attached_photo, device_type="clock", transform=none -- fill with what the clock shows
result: 1:29
